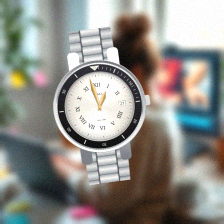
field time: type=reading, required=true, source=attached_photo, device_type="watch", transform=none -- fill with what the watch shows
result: 12:58
